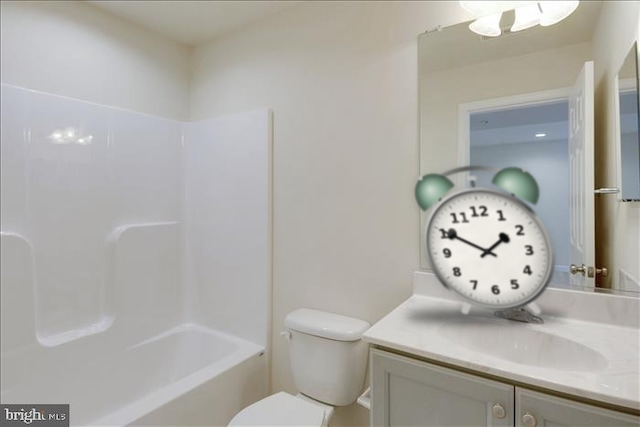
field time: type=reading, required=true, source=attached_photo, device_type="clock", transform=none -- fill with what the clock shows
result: 1:50
